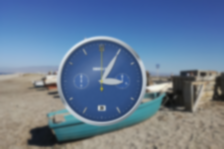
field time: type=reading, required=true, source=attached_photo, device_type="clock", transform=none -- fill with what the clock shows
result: 3:05
